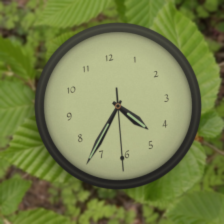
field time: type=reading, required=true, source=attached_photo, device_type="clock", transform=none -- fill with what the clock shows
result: 4:36:31
